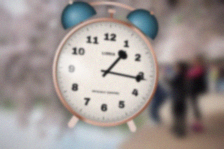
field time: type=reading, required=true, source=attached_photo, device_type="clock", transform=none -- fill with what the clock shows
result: 1:16
